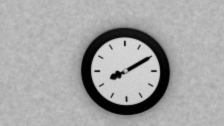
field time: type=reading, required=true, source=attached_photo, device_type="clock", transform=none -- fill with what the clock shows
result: 8:10
